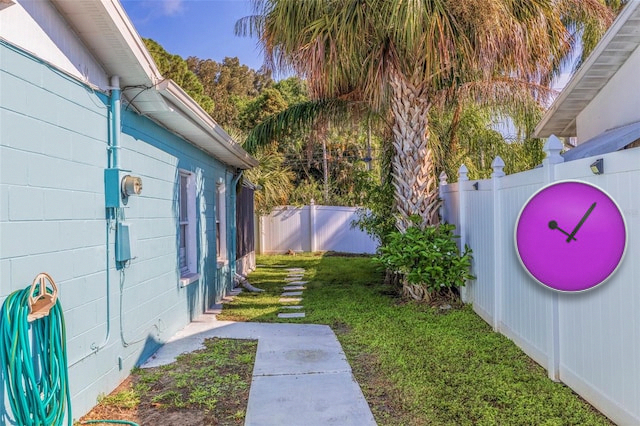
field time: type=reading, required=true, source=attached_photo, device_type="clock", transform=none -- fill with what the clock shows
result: 10:06
